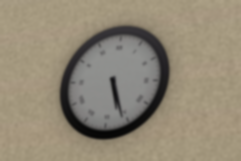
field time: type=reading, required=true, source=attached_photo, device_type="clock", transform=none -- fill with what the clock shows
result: 5:26
